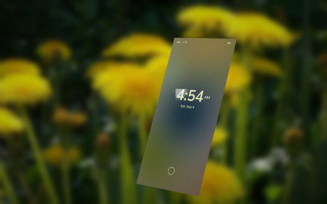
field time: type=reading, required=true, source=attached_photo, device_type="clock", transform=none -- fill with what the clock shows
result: 4:54
